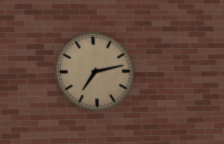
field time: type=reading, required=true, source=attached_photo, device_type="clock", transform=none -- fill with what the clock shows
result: 7:13
